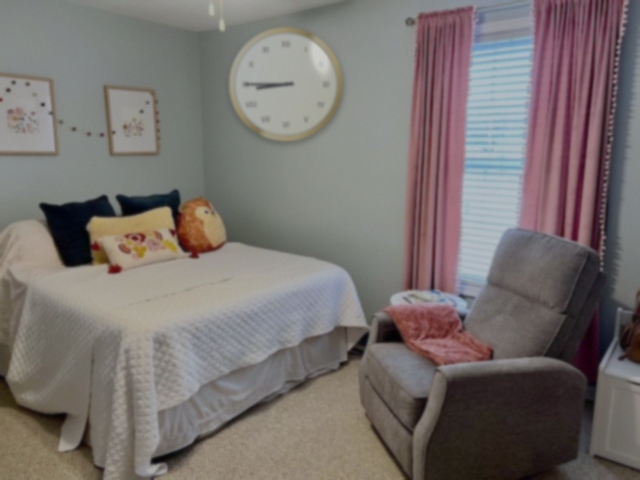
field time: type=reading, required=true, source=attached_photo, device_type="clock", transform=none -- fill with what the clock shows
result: 8:45
